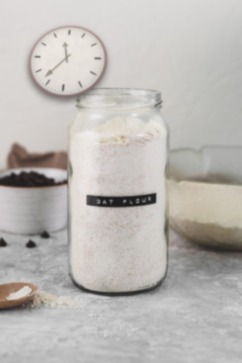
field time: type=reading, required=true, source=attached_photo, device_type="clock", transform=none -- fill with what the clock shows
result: 11:37
